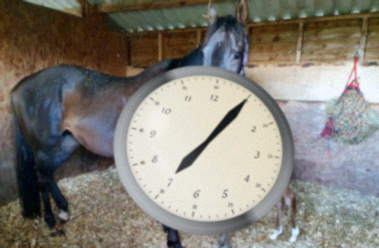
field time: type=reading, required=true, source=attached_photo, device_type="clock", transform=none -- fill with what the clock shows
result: 7:05
